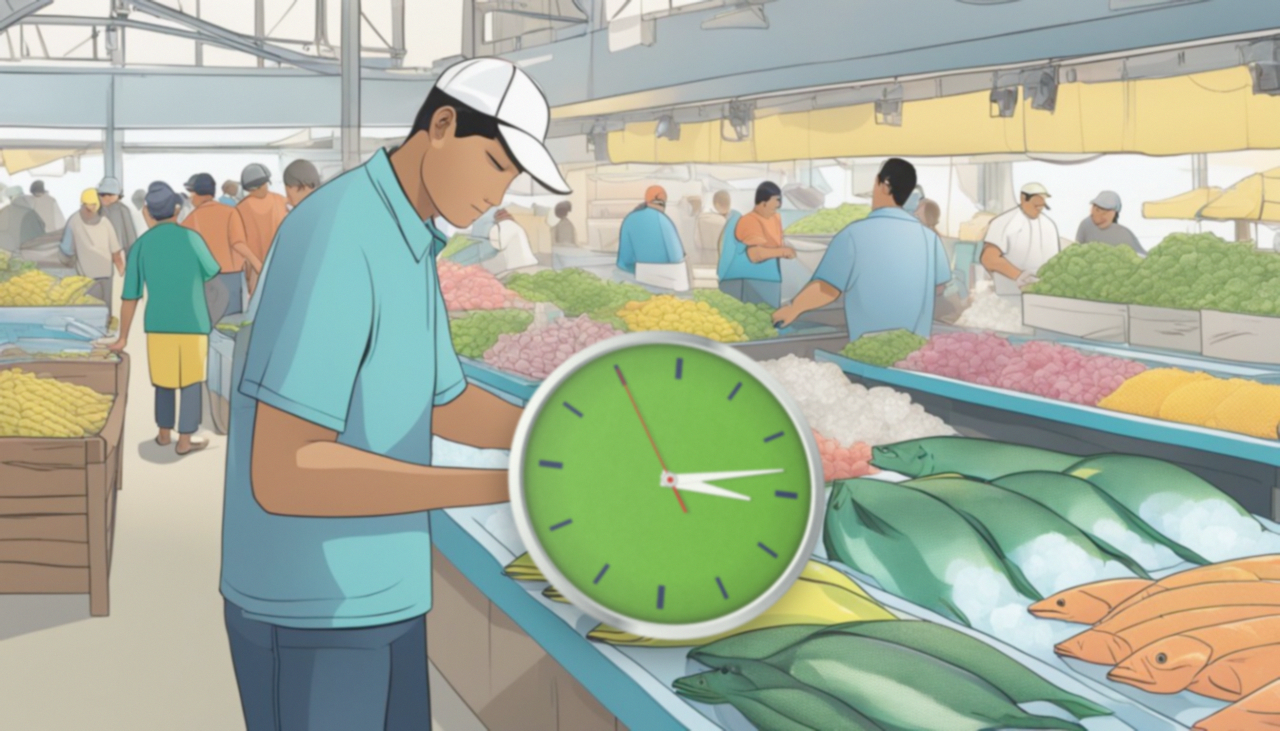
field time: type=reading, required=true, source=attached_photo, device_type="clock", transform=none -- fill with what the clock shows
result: 3:12:55
